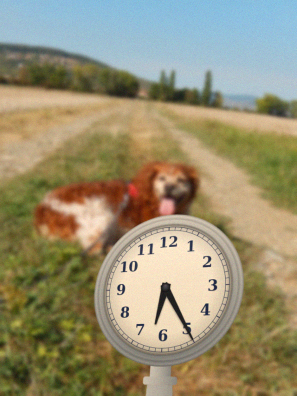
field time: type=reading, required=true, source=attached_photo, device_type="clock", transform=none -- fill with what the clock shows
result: 6:25
